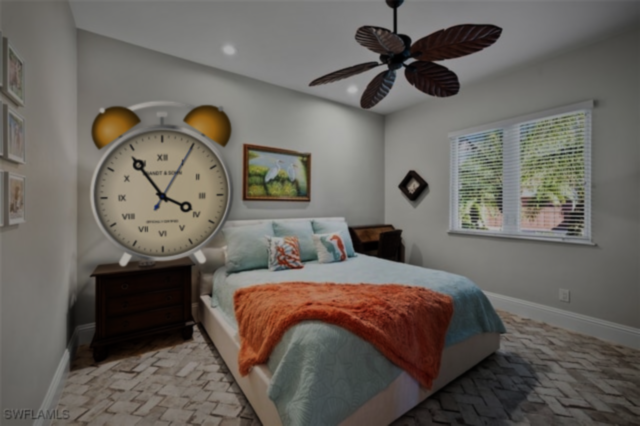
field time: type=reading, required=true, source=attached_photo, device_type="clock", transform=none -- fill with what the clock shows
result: 3:54:05
